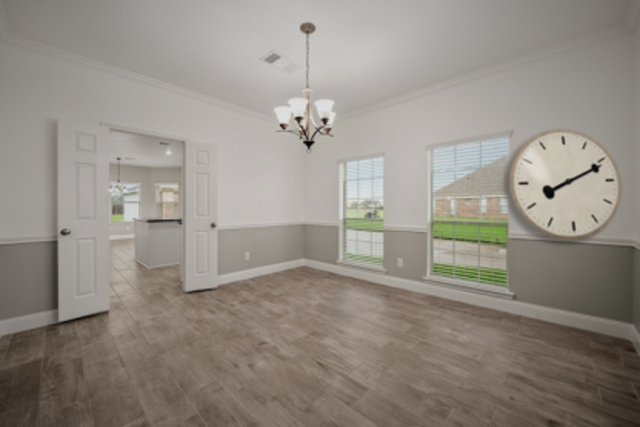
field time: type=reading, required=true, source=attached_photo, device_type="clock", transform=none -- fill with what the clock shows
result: 8:11
